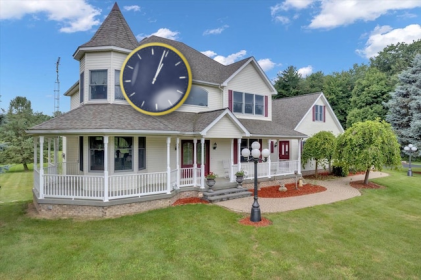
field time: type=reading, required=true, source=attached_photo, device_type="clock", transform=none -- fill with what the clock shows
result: 1:04
